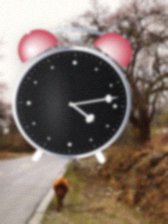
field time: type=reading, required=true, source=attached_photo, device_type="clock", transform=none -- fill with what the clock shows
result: 4:13
